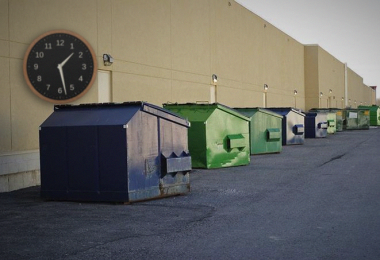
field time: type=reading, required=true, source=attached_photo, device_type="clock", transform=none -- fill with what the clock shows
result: 1:28
